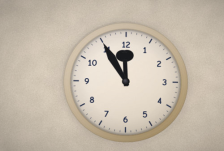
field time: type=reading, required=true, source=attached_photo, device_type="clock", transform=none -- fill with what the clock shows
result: 11:55
